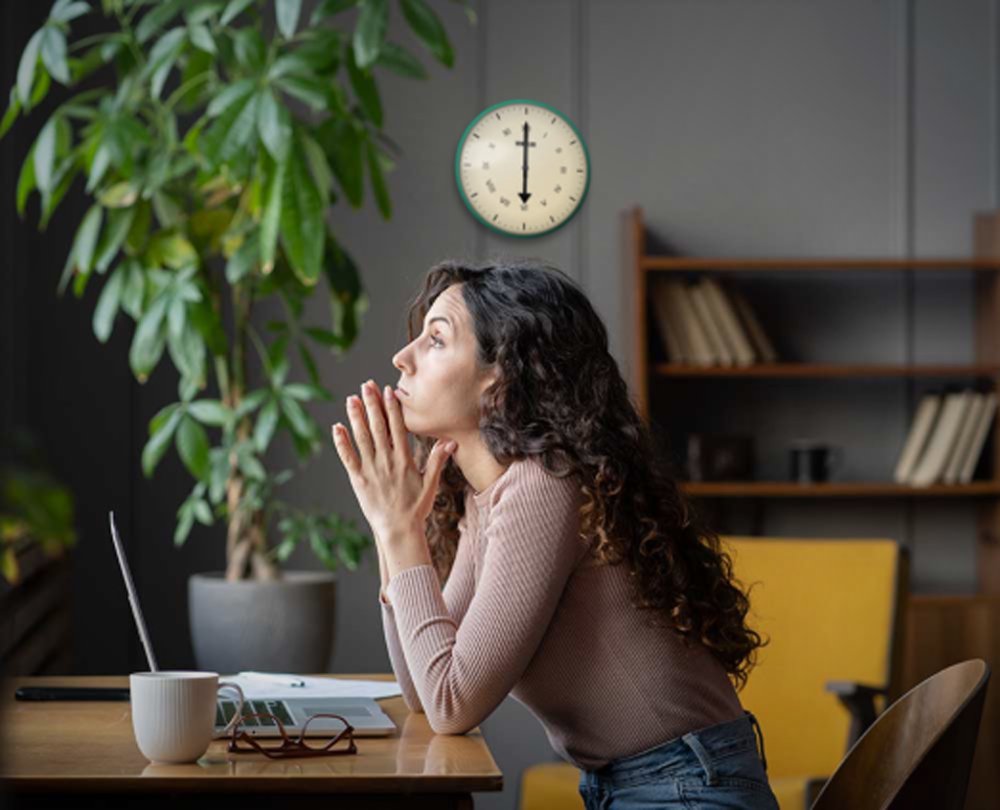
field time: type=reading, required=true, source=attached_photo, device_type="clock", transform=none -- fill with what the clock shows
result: 6:00
